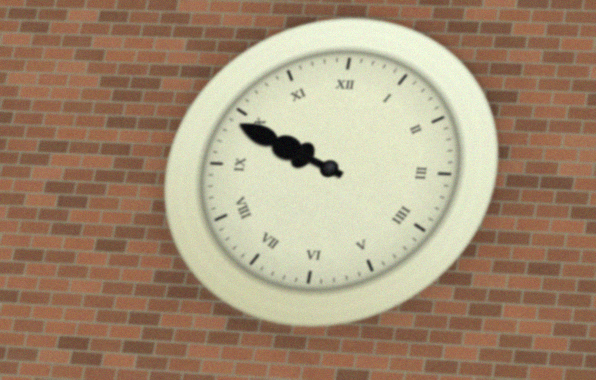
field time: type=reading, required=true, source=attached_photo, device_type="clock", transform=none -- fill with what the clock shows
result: 9:49
